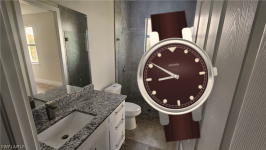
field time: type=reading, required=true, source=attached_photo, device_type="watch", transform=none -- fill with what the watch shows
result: 8:51
